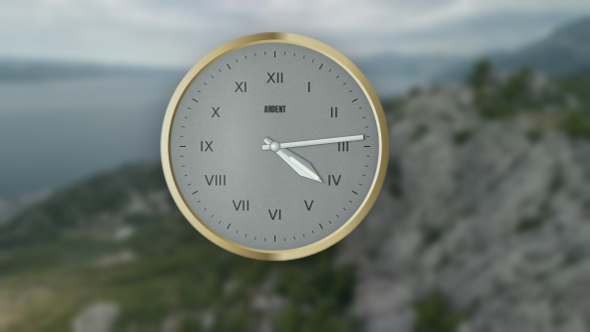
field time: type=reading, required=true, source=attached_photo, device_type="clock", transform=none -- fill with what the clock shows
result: 4:14
